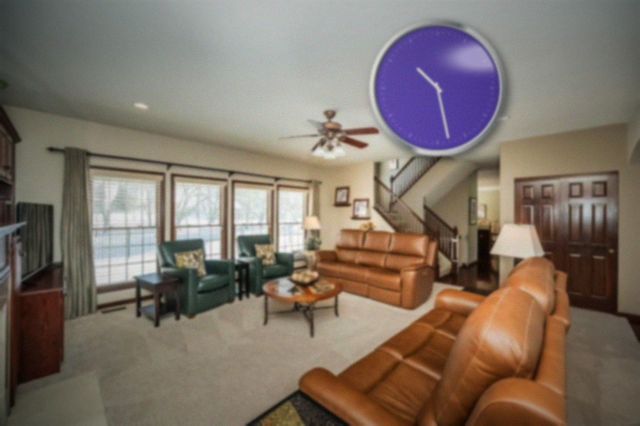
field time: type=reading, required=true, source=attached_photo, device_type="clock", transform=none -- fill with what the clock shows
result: 10:28
